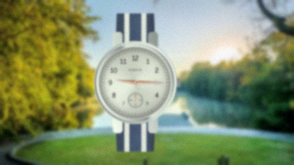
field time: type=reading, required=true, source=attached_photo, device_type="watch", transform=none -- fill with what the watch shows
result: 9:15
